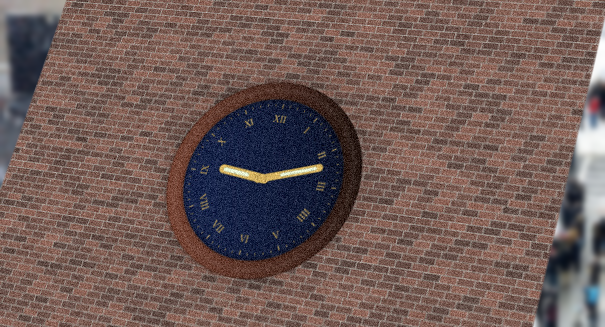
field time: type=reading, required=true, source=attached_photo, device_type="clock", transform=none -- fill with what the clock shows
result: 9:12
